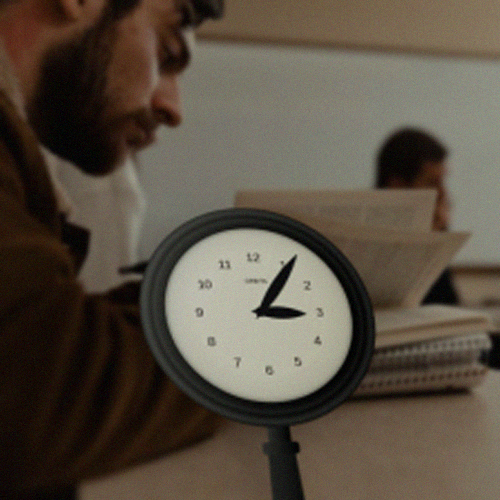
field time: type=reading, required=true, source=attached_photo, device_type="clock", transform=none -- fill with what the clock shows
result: 3:06
